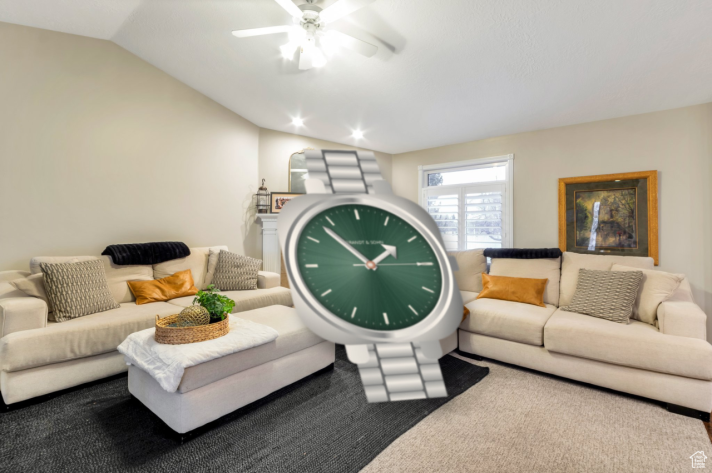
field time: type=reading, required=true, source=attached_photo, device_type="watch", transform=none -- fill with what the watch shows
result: 1:53:15
